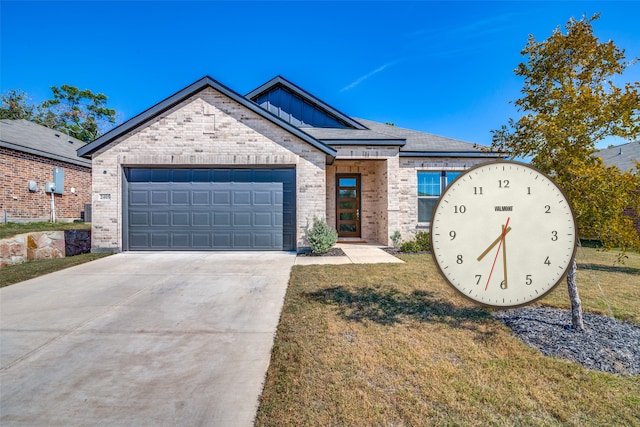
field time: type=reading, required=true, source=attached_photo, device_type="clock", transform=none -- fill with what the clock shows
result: 7:29:33
